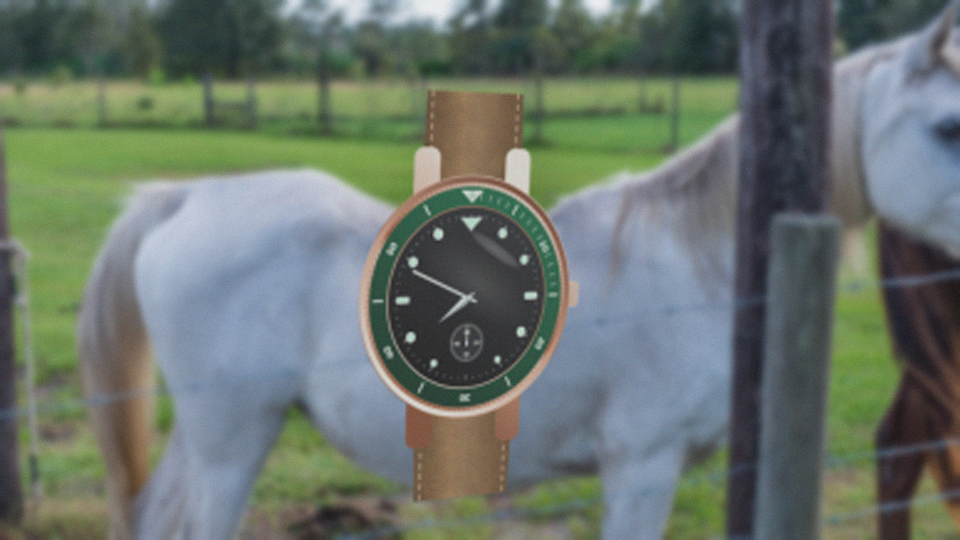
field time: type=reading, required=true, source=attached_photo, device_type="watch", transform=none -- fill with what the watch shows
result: 7:49
